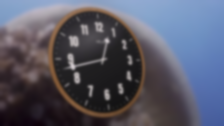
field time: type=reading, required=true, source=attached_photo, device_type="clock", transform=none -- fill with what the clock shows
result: 12:43
